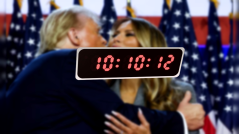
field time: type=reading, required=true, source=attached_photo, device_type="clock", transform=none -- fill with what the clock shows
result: 10:10:12
